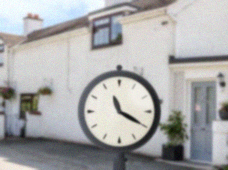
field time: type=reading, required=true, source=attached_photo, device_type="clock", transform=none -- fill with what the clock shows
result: 11:20
